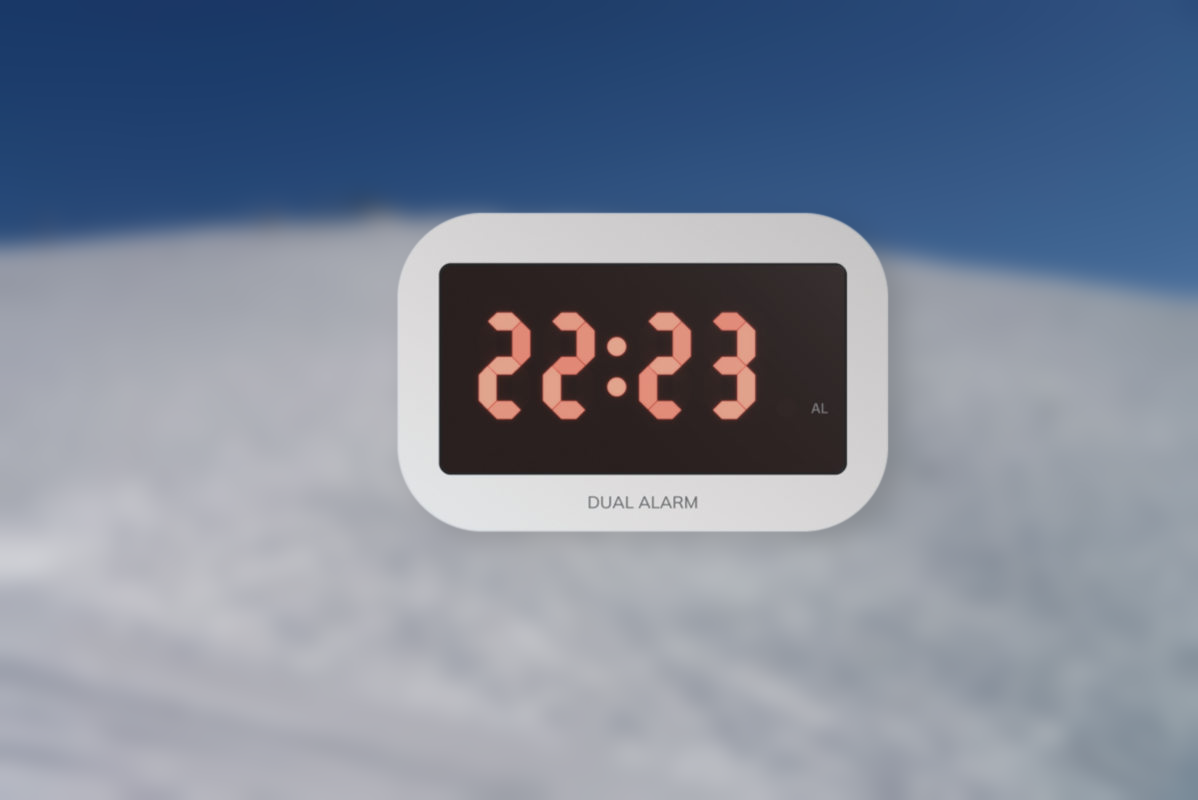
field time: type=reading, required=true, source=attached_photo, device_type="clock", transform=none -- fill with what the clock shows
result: 22:23
